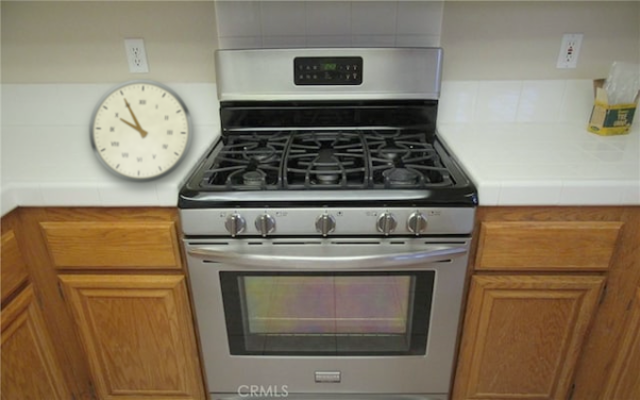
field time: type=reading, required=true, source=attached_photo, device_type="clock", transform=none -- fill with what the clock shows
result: 9:55
